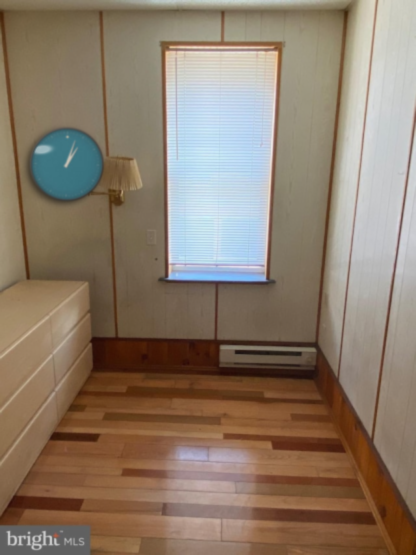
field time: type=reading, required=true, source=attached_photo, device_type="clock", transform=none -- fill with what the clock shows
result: 1:03
